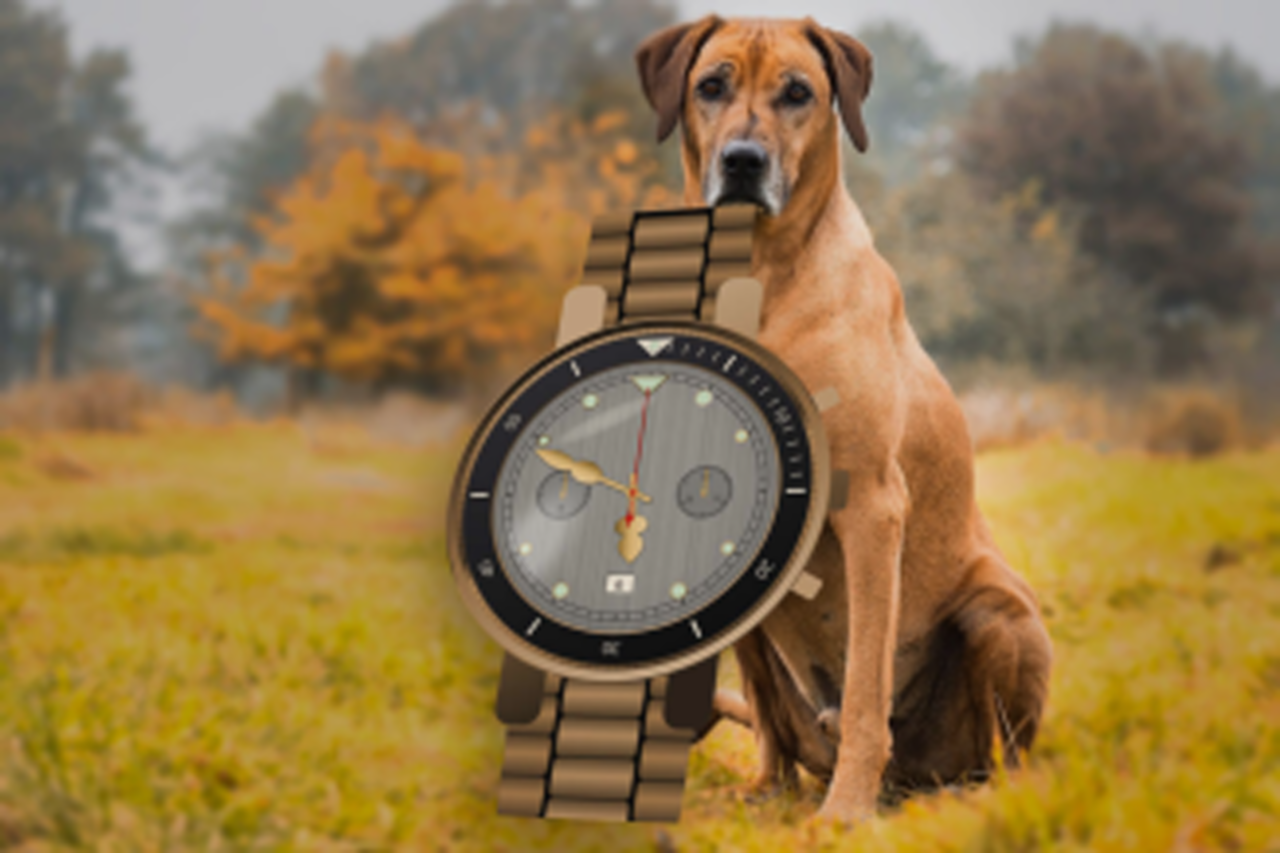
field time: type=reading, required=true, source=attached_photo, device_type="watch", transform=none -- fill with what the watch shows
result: 5:49
